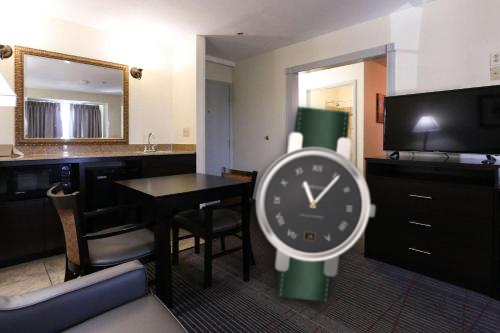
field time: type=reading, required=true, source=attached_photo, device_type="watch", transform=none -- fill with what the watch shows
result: 11:06
